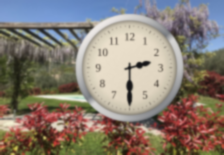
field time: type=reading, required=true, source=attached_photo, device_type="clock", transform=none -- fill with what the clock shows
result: 2:30
